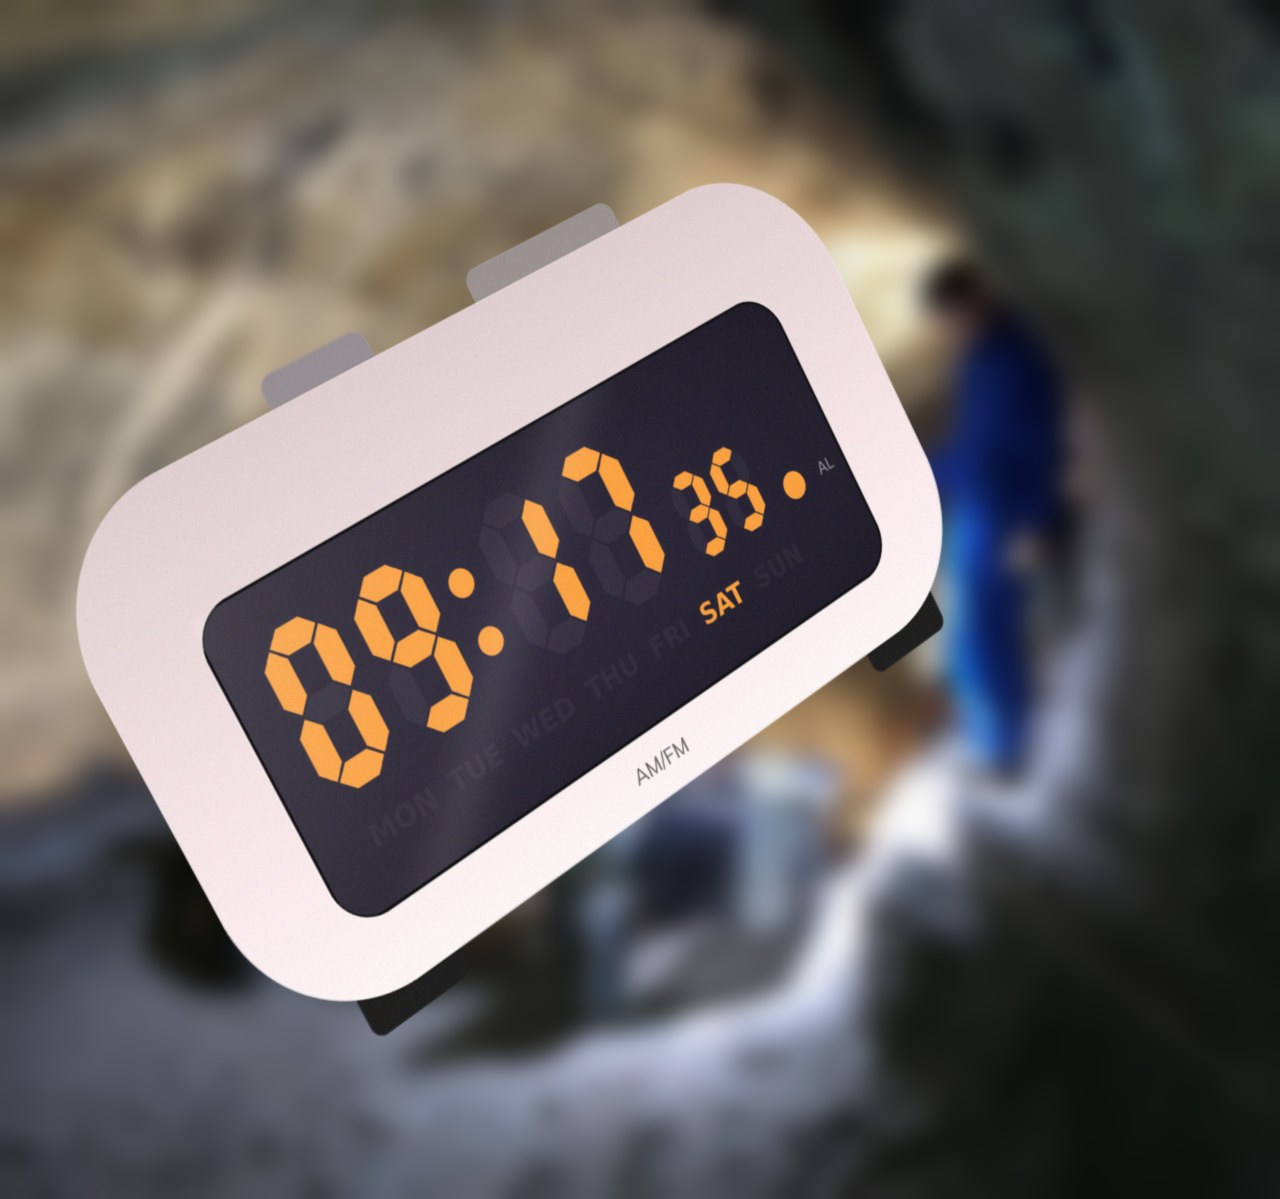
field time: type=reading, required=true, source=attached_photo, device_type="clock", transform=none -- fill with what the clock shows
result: 9:17:35
